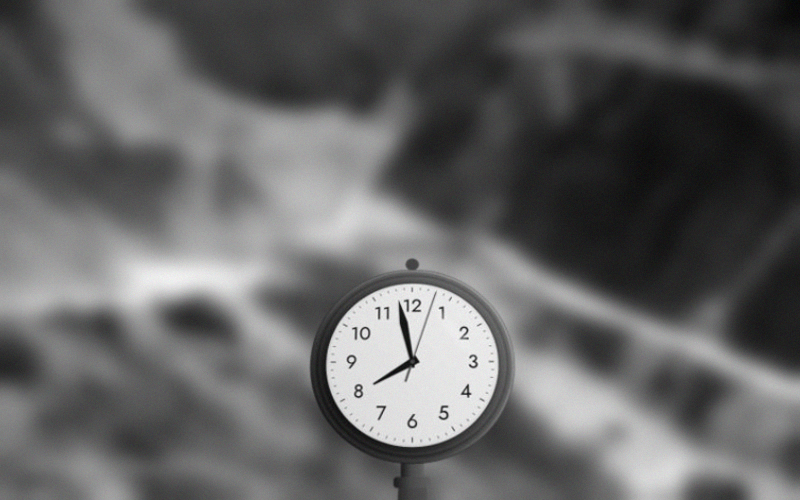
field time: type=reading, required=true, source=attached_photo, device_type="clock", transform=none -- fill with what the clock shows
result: 7:58:03
